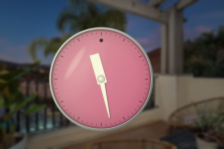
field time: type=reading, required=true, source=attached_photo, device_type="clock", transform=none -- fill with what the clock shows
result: 11:28
